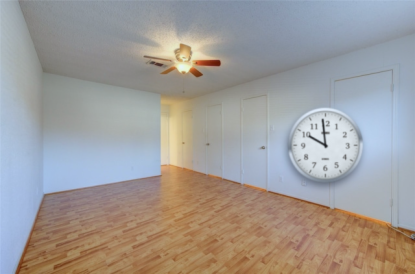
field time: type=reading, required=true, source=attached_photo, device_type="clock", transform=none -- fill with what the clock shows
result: 9:59
